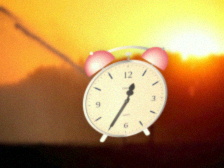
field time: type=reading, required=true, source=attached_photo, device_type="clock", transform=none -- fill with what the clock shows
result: 12:35
